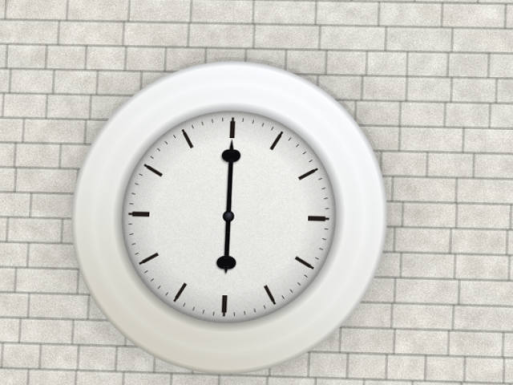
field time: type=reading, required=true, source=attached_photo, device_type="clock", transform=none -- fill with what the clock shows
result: 6:00
